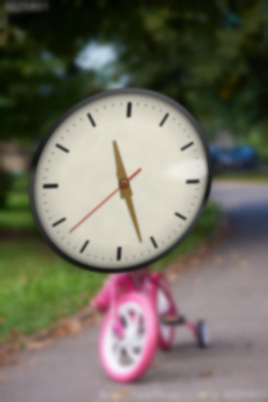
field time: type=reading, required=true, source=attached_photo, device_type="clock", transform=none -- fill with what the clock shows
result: 11:26:38
